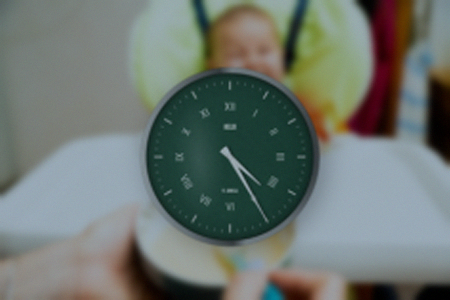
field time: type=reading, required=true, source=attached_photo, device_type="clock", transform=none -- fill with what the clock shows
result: 4:25
